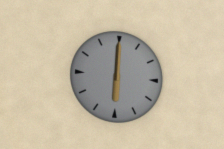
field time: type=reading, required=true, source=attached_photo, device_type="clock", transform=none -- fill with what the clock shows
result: 6:00
